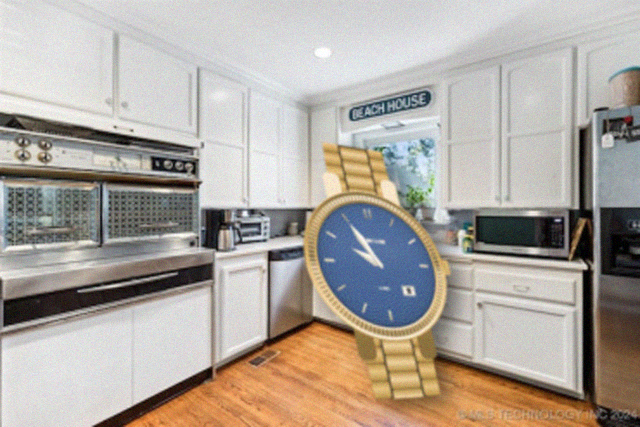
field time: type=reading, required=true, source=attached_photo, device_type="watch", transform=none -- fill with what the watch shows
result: 9:55
